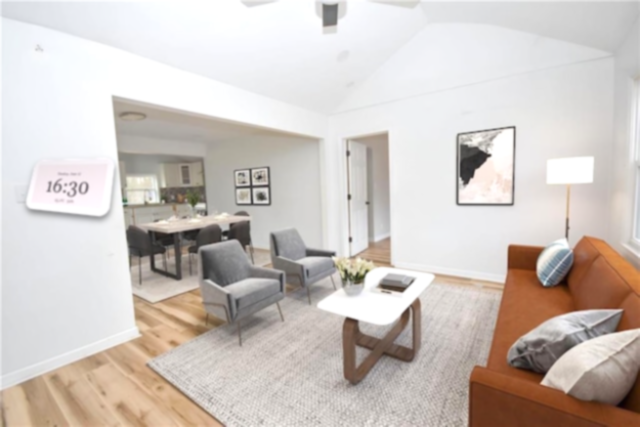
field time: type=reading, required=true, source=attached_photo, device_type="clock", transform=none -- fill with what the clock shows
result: 16:30
